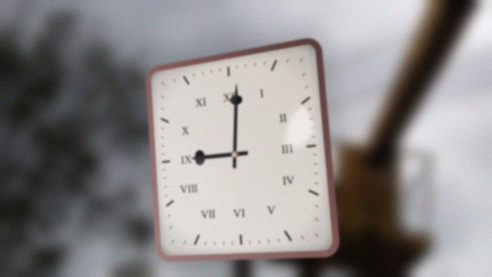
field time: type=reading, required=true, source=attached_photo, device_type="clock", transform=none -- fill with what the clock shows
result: 9:01
